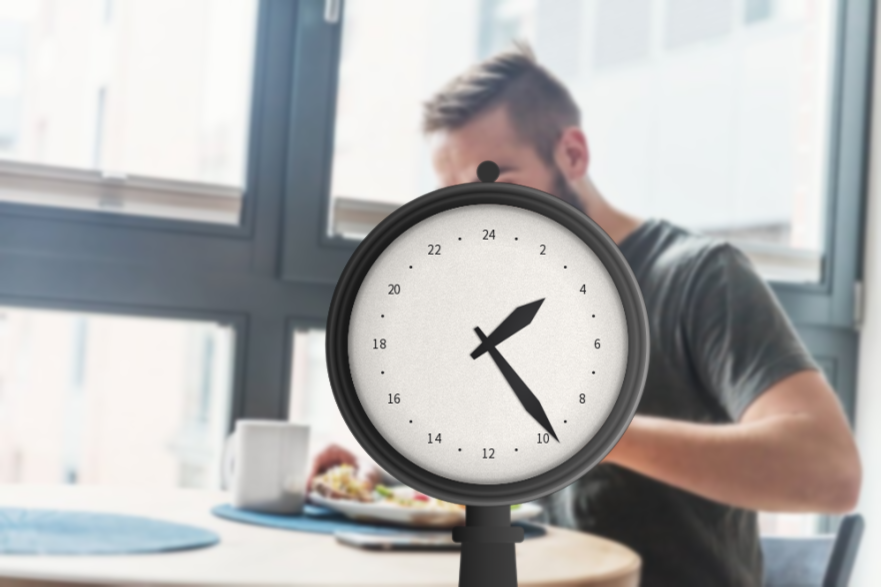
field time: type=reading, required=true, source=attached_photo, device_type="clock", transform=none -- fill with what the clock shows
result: 3:24
